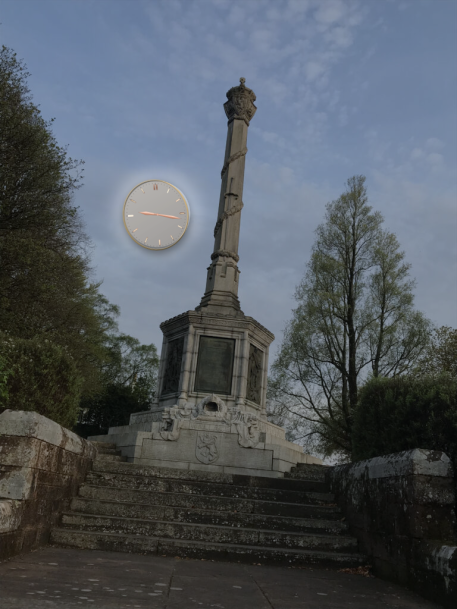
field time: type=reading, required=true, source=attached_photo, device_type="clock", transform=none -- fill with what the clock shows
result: 9:17
